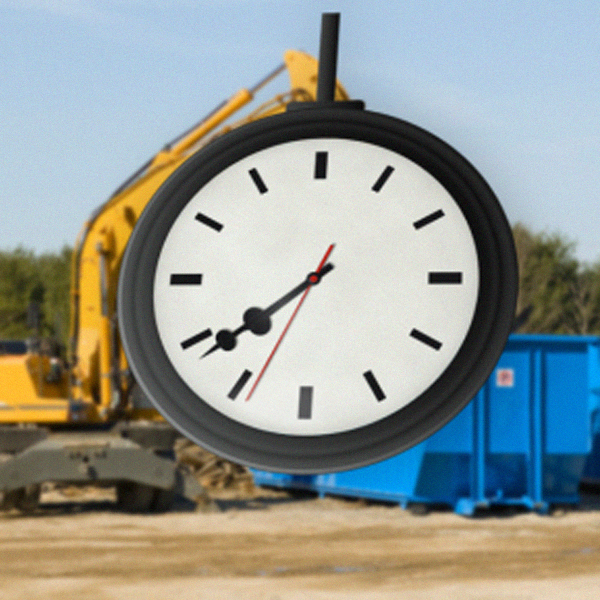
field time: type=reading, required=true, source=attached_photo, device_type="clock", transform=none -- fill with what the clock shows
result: 7:38:34
